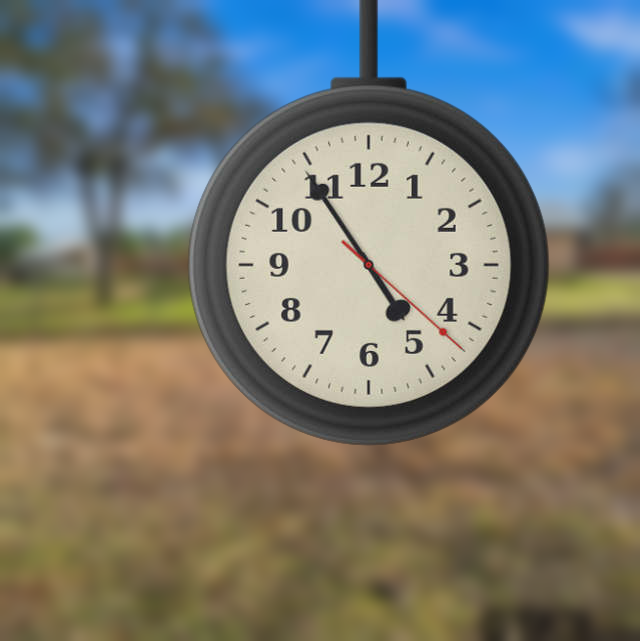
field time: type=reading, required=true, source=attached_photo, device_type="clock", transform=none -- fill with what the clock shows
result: 4:54:22
